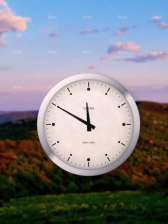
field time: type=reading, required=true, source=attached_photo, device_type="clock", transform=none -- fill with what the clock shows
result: 11:50
